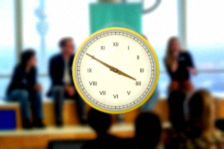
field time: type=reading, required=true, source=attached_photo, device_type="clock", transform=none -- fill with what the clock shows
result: 3:50
